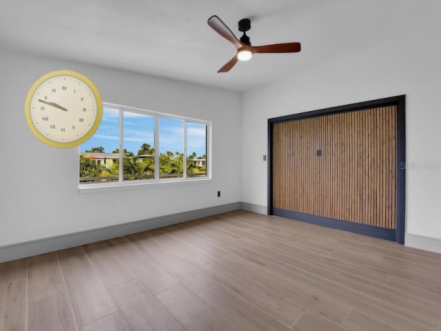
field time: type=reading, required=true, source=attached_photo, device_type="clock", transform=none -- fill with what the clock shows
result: 9:48
